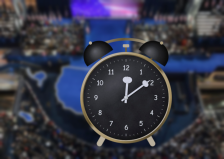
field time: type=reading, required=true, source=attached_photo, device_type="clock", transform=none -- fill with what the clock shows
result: 12:09
